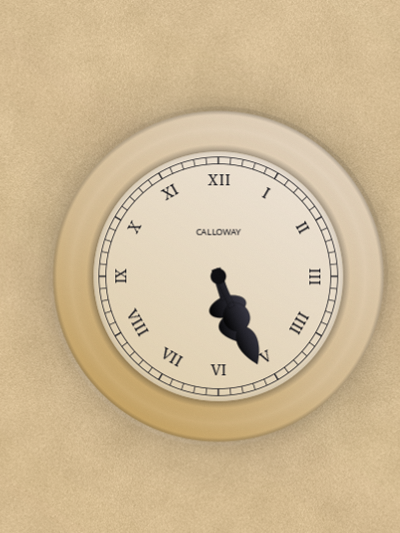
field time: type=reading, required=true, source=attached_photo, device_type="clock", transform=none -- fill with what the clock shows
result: 5:26
